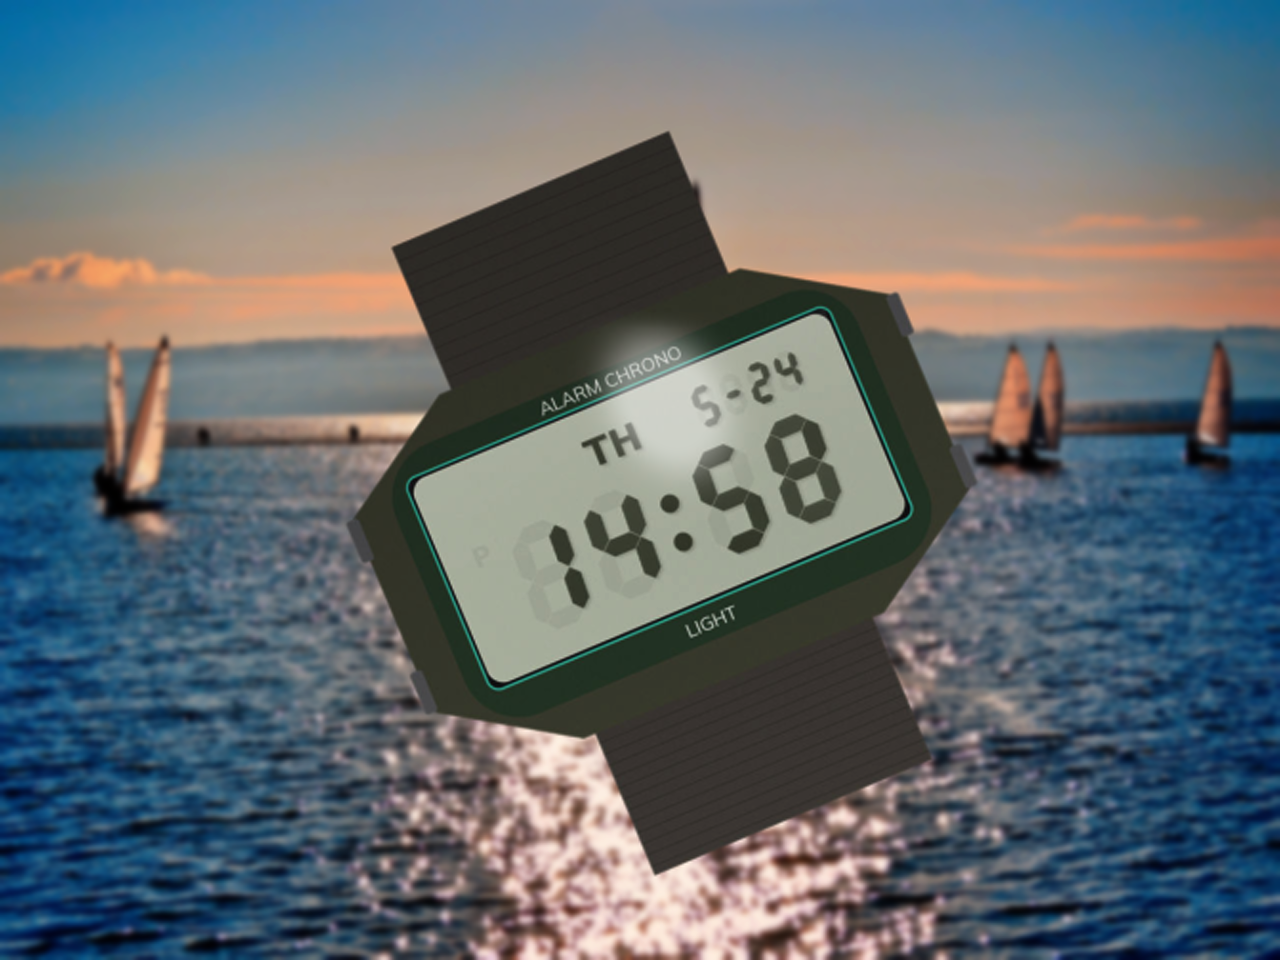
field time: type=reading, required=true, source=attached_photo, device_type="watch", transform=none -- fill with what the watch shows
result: 14:58
